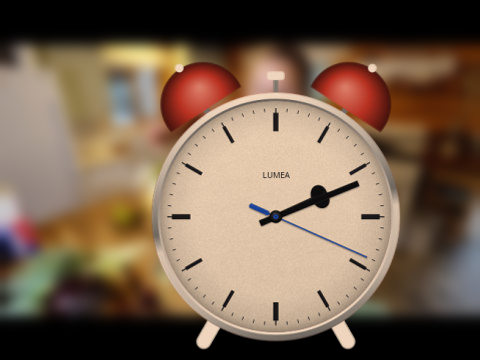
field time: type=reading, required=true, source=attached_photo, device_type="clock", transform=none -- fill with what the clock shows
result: 2:11:19
